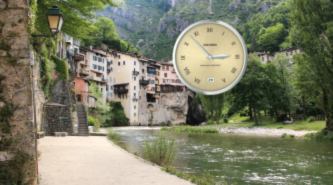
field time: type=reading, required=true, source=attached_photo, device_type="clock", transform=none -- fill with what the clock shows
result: 2:53
